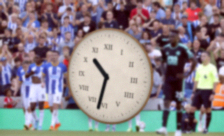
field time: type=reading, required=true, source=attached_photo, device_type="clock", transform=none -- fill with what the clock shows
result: 10:32
